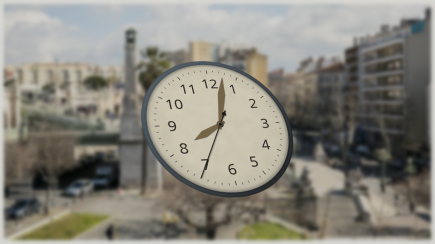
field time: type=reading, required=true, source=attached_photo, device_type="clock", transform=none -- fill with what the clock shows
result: 8:02:35
